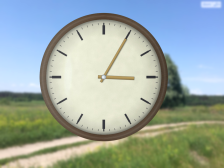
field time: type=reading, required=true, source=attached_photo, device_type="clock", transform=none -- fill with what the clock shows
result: 3:05
